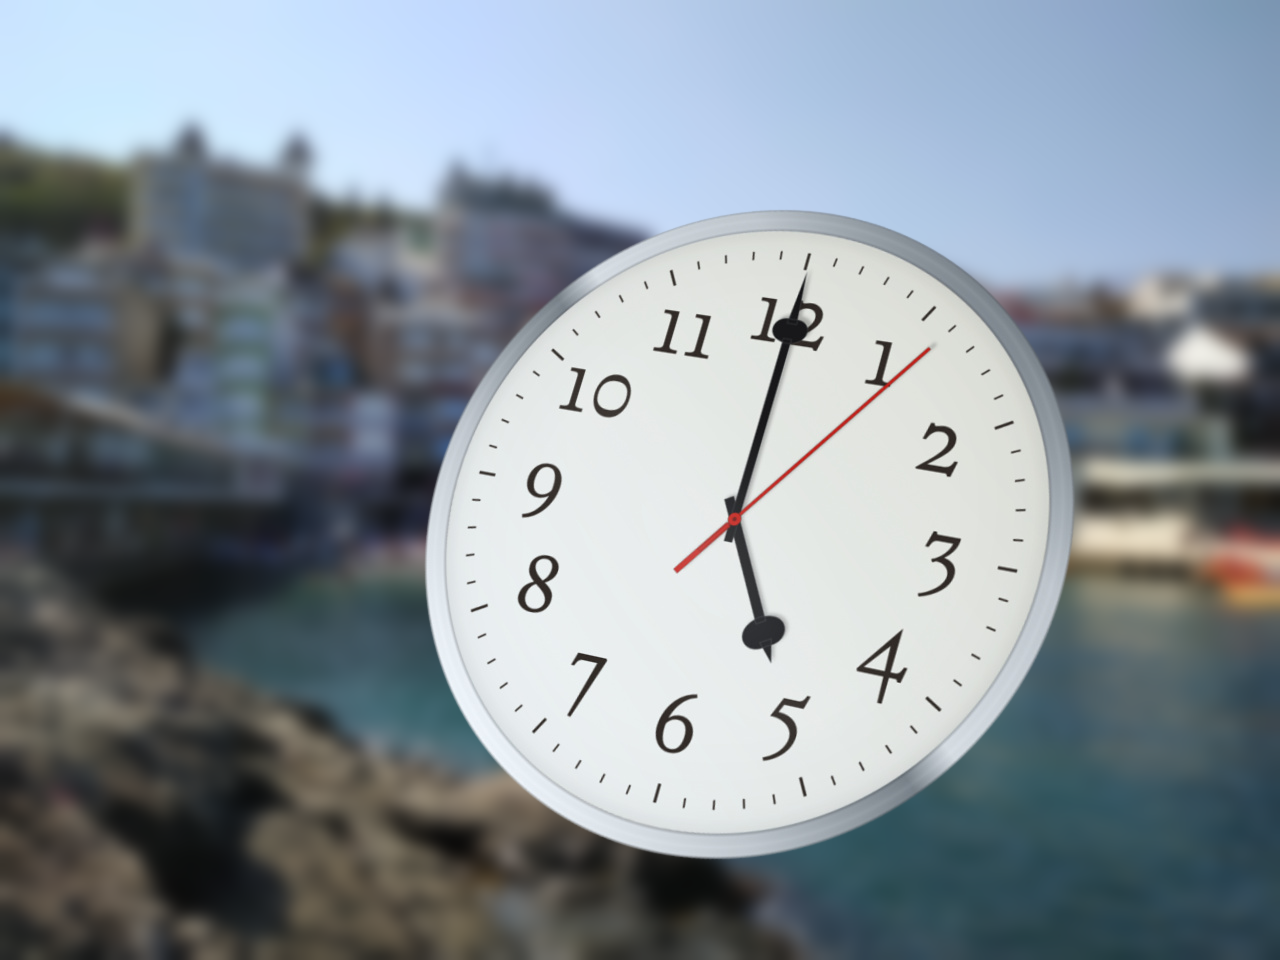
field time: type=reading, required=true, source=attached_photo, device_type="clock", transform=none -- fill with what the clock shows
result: 5:00:06
